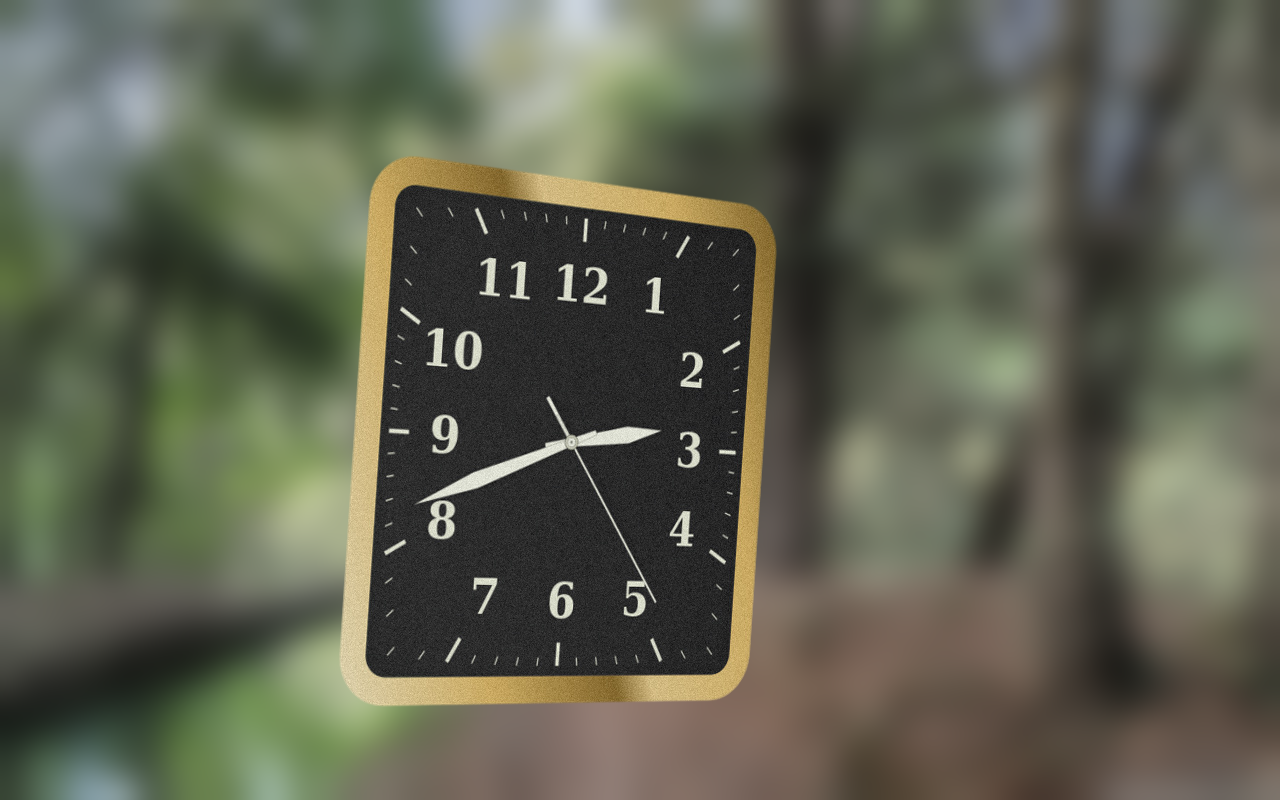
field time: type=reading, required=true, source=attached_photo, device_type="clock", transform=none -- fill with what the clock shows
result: 2:41:24
